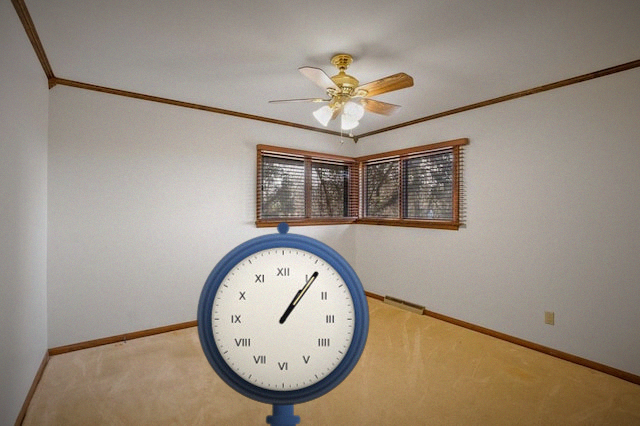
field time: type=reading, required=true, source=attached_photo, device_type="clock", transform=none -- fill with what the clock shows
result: 1:06
